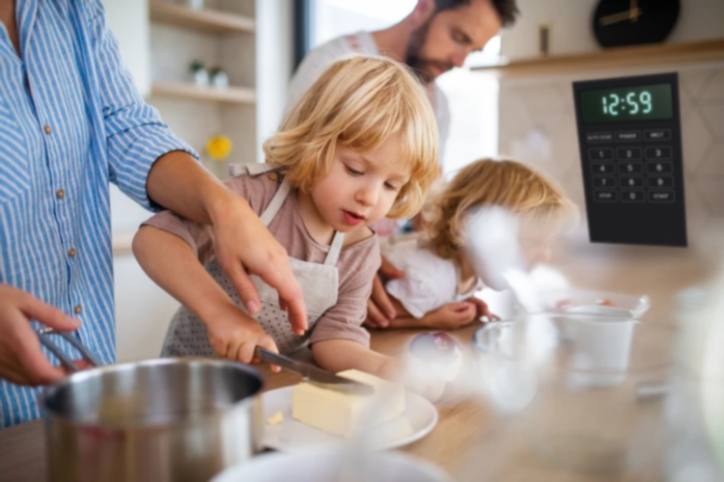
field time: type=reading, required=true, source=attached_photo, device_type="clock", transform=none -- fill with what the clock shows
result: 12:59
